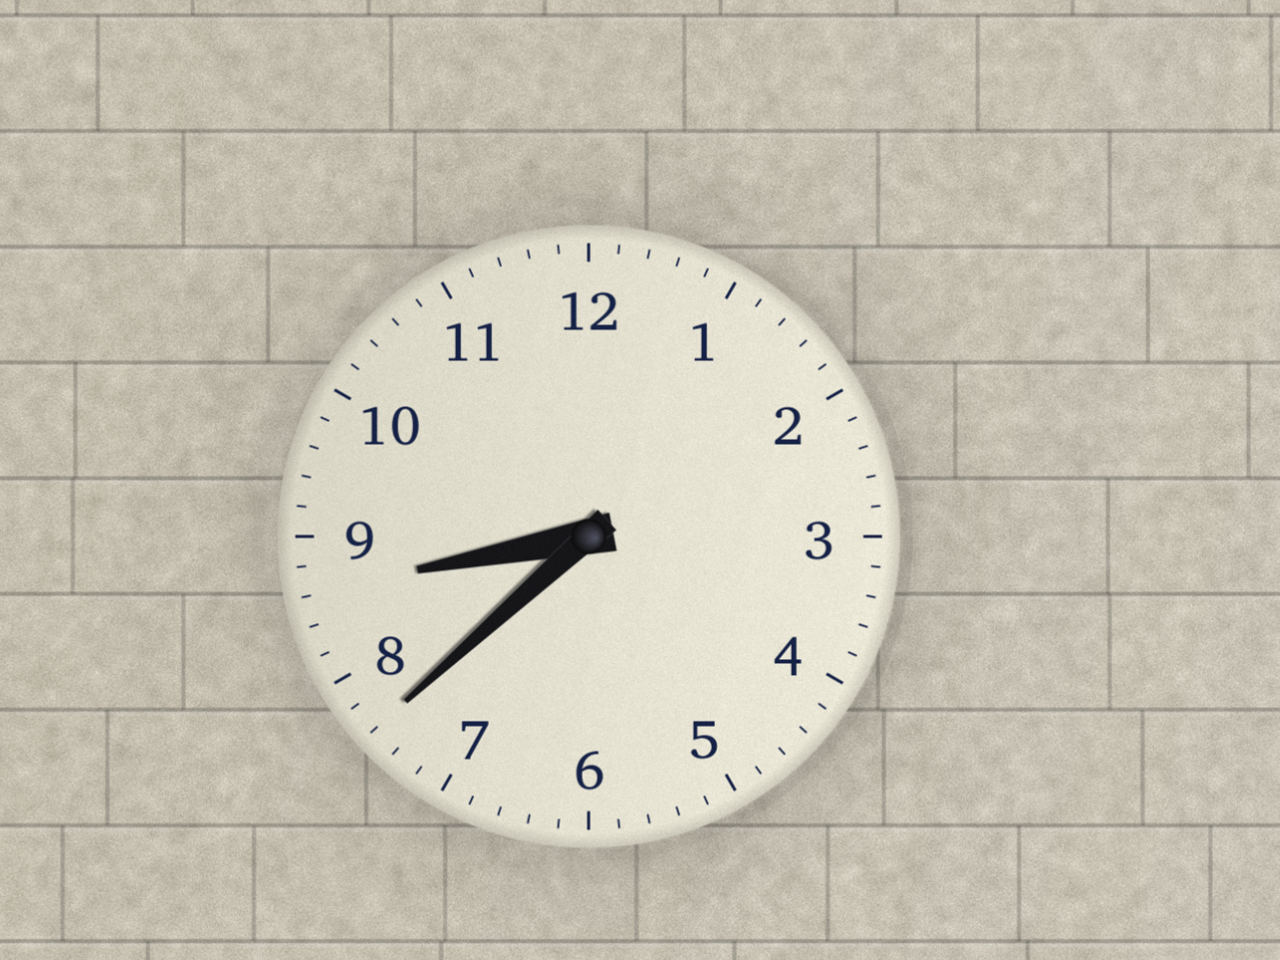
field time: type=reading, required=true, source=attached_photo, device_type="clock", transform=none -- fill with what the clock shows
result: 8:38
